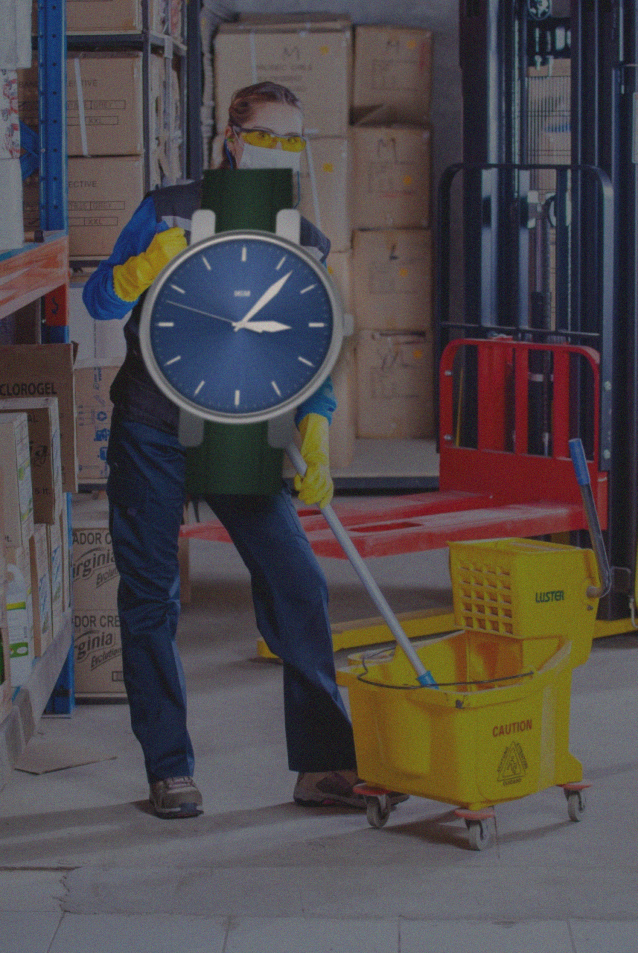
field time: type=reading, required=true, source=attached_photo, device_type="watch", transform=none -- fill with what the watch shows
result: 3:06:48
